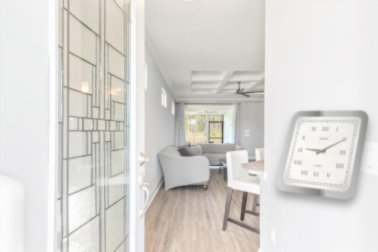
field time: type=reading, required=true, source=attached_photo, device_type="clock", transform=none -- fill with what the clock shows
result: 9:10
